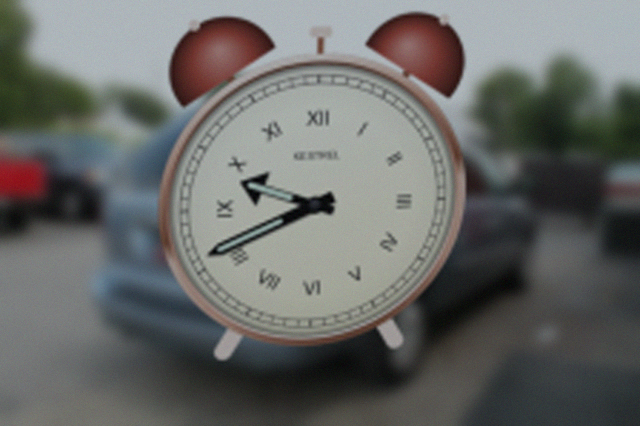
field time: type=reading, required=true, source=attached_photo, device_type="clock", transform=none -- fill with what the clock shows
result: 9:41
